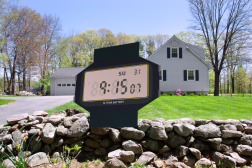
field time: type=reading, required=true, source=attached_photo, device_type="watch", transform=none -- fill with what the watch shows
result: 9:15:07
